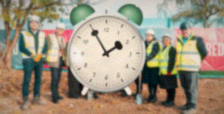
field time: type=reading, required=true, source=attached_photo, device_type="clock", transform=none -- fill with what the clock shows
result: 1:55
